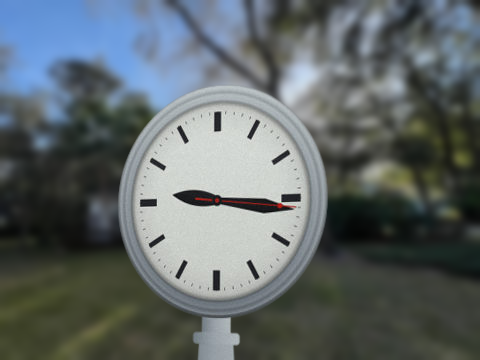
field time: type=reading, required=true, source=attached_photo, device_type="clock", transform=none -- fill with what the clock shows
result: 9:16:16
